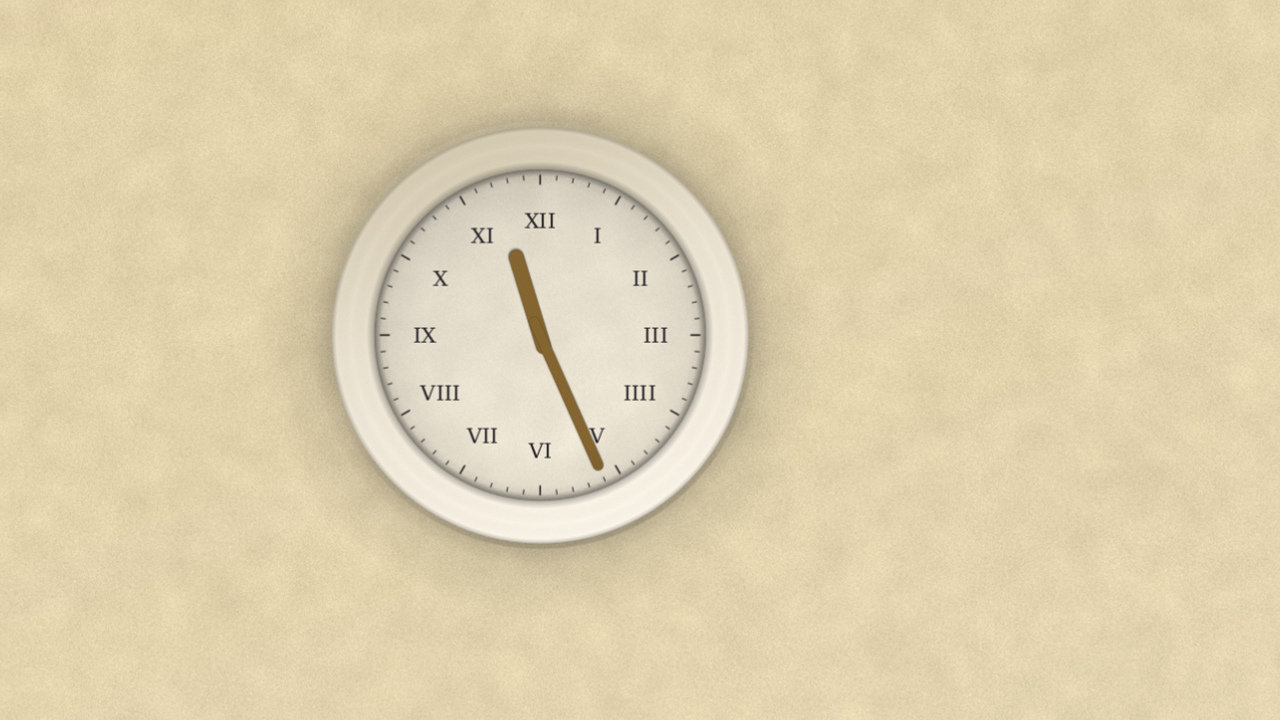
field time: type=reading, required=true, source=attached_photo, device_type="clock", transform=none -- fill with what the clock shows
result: 11:26
